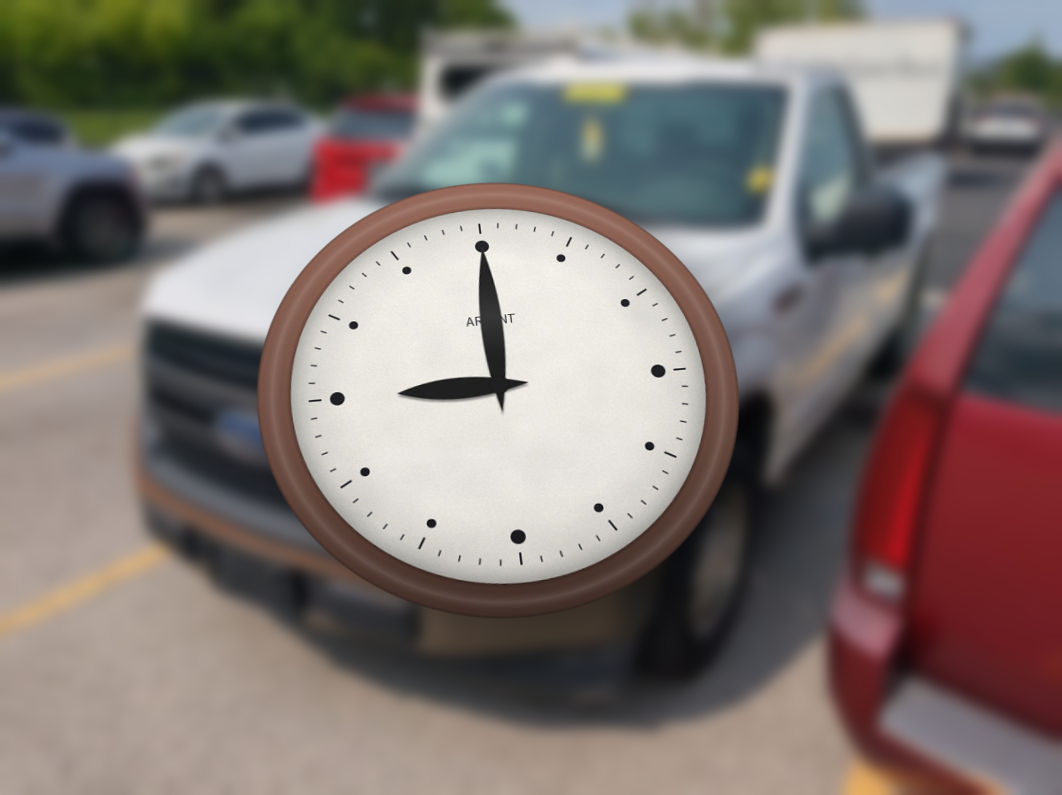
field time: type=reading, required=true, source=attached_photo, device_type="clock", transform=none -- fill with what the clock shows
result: 9:00
